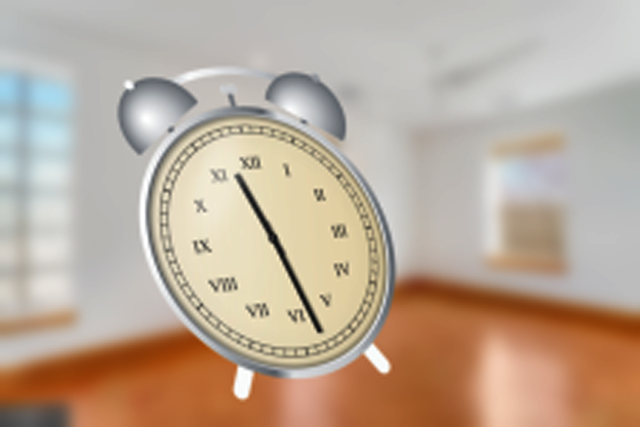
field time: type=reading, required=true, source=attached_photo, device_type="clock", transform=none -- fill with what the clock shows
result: 11:28
